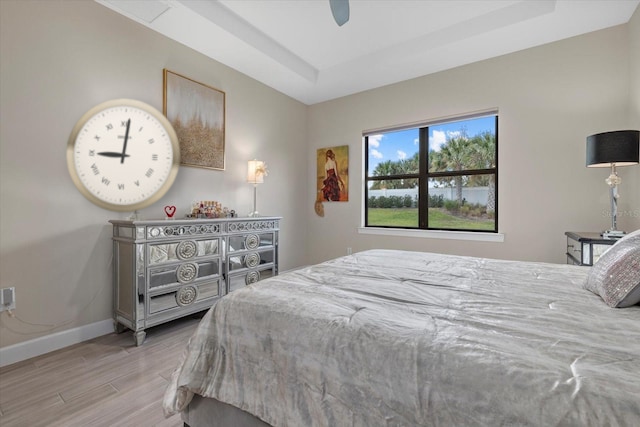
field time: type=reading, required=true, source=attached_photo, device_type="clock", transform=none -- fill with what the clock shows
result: 9:01
